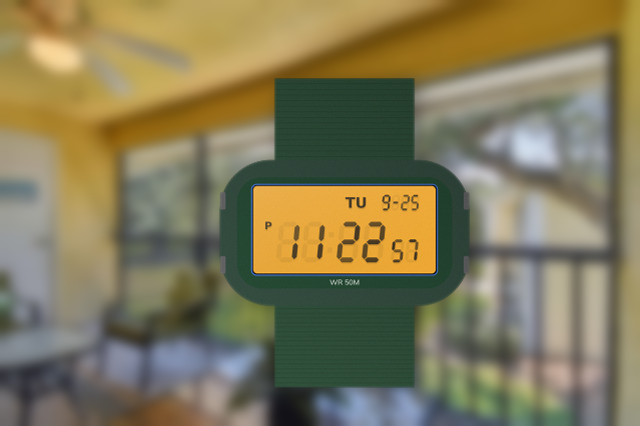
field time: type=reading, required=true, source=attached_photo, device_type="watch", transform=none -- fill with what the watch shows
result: 11:22:57
